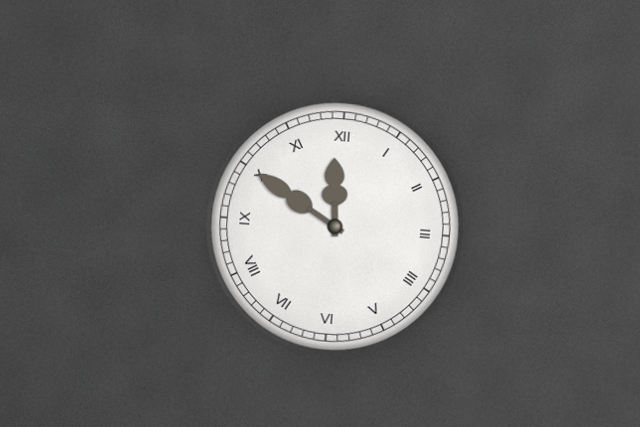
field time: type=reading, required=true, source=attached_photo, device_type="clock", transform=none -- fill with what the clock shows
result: 11:50
